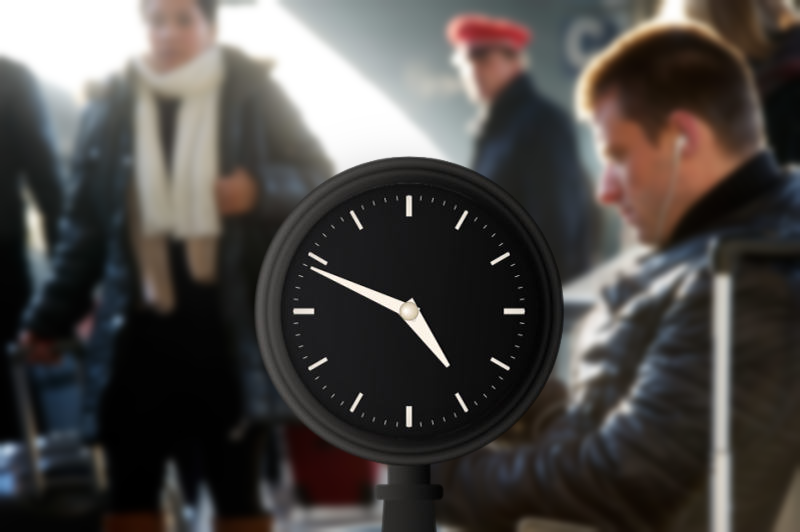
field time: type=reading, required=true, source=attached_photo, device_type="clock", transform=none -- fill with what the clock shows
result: 4:49
